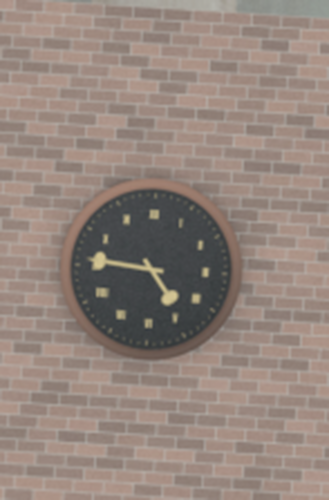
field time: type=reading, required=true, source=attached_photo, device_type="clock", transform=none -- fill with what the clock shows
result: 4:46
